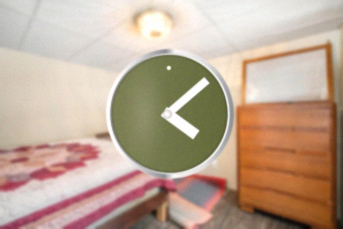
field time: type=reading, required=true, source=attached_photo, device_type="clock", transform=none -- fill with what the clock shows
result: 4:08
